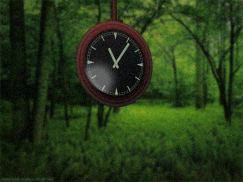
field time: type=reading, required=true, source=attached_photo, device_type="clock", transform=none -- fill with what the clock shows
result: 11:06
